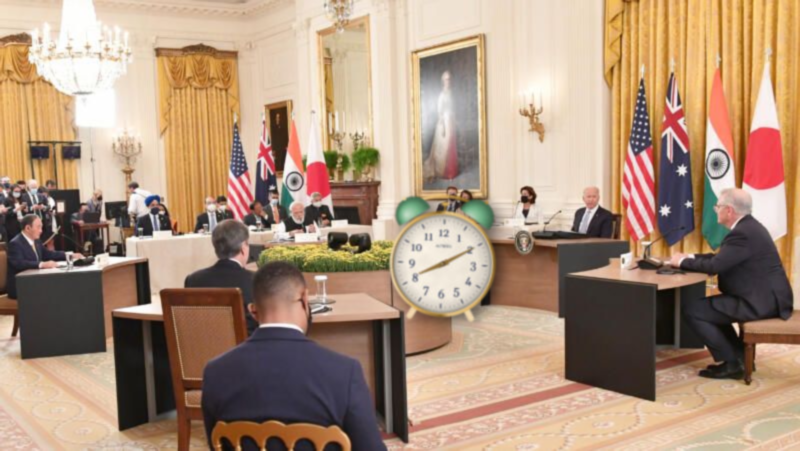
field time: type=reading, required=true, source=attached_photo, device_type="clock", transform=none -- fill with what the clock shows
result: 8:10
